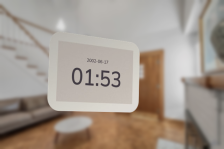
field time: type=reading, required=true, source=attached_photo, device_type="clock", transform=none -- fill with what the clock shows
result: 1:53
